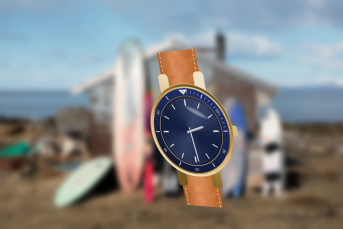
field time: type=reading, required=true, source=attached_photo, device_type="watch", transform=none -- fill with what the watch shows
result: 2:29
